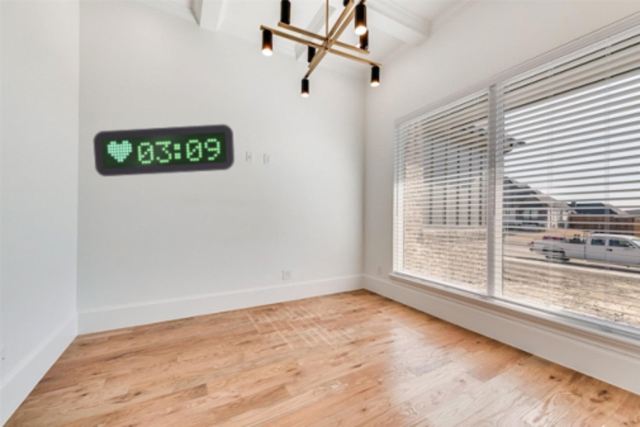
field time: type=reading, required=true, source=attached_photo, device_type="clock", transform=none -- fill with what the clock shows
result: 3:09
